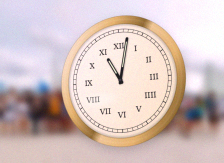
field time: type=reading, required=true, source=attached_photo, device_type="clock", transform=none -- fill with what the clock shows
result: 11:02
